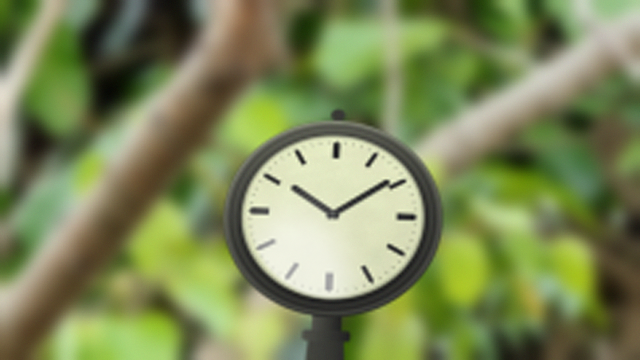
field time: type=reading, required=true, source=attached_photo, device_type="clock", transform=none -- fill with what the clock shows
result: 10:09
